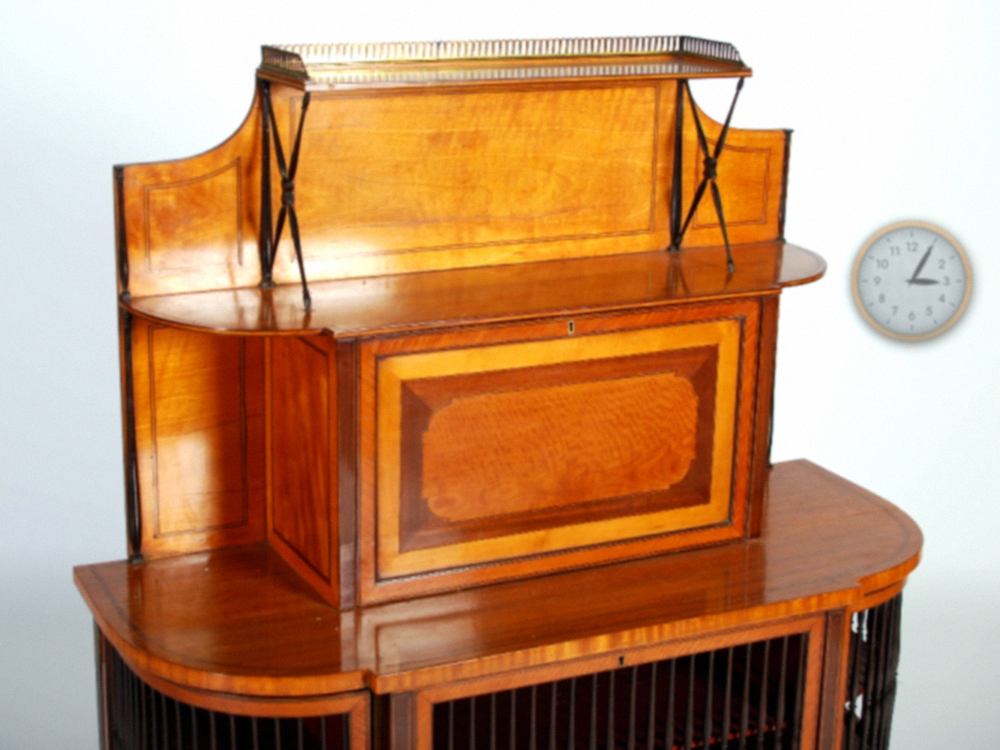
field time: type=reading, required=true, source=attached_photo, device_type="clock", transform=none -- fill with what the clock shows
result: 3:05
